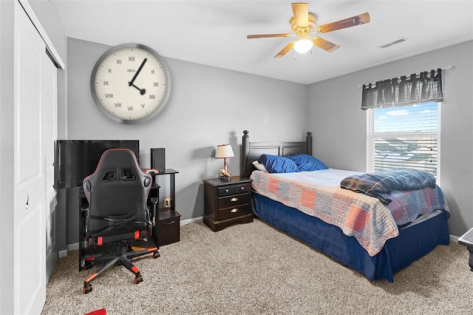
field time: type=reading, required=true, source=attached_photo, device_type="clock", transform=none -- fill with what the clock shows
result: 4:05
